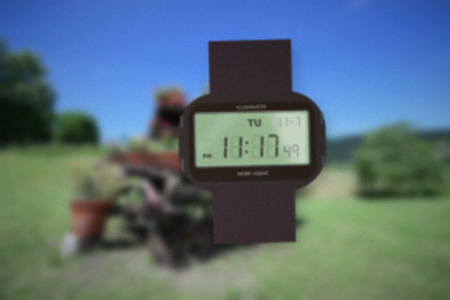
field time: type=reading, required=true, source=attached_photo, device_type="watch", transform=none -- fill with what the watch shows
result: 11:17:49
